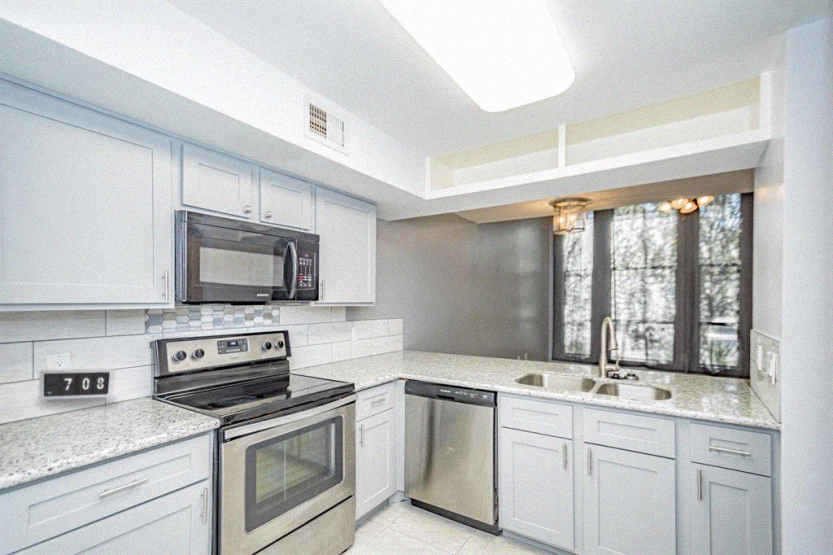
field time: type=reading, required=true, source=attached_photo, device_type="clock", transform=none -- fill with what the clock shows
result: 7:08
